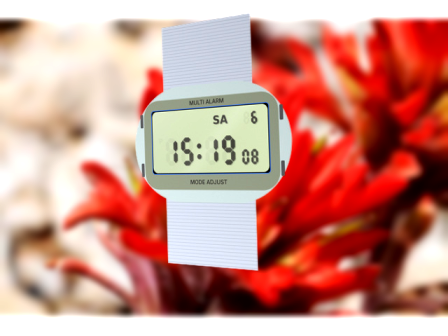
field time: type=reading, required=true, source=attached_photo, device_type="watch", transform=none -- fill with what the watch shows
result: 15:19:08
